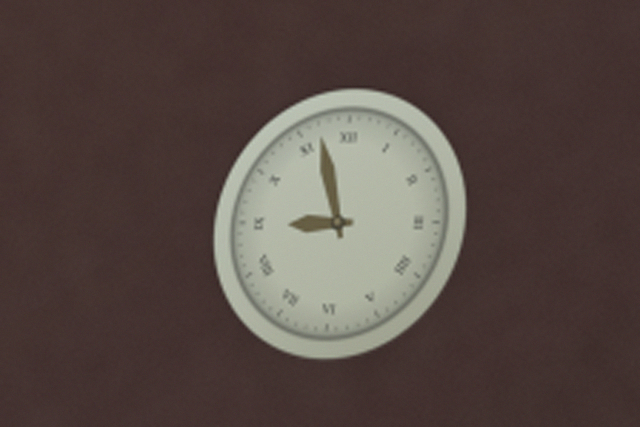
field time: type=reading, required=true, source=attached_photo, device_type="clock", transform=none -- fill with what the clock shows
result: 8:57
